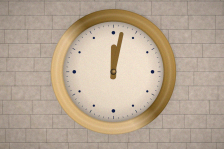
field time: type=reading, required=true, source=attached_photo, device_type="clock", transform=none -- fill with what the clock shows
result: 12:02
